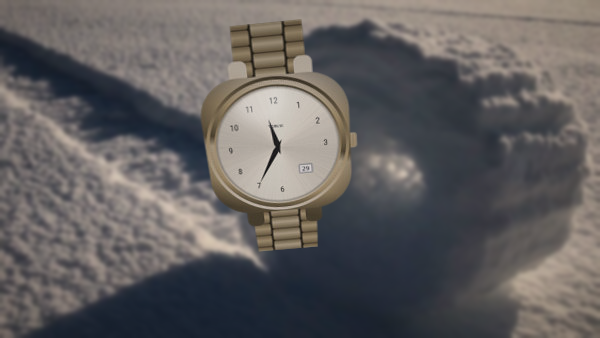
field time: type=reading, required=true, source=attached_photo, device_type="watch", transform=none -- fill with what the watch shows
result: 11:35
